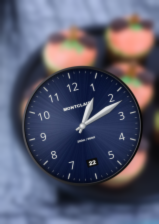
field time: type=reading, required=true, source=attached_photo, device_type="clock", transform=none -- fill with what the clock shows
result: 1:12
